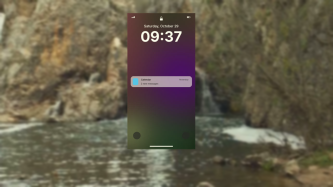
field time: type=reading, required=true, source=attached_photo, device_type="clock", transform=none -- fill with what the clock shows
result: 9:37
